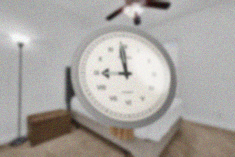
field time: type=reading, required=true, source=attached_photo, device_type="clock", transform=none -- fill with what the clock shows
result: 8:59
